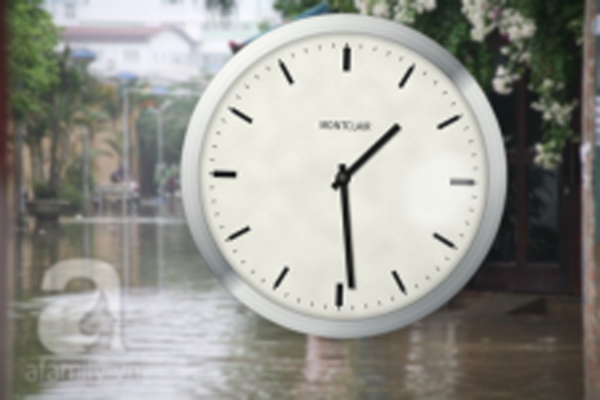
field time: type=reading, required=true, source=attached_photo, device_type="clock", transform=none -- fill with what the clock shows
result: 1:29
